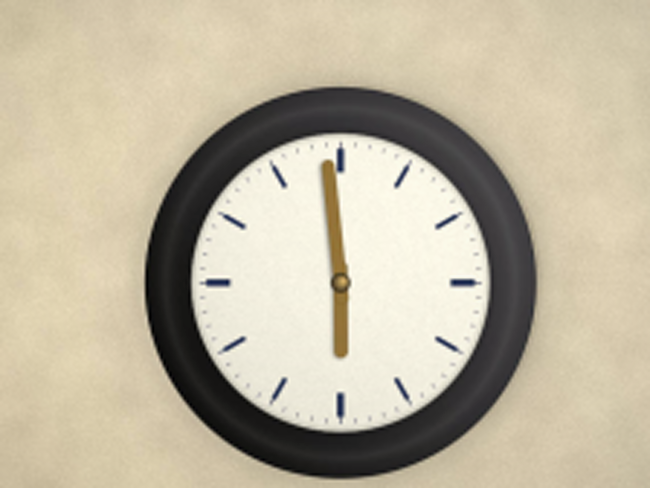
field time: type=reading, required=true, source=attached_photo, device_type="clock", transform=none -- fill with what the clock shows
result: 5:59
